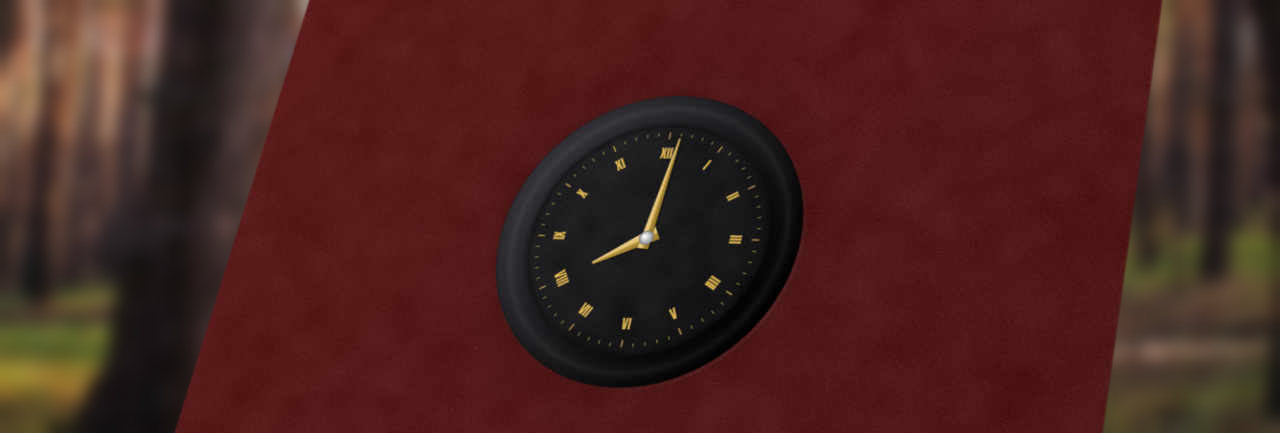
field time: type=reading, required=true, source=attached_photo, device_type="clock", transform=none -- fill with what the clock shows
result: 8:01
